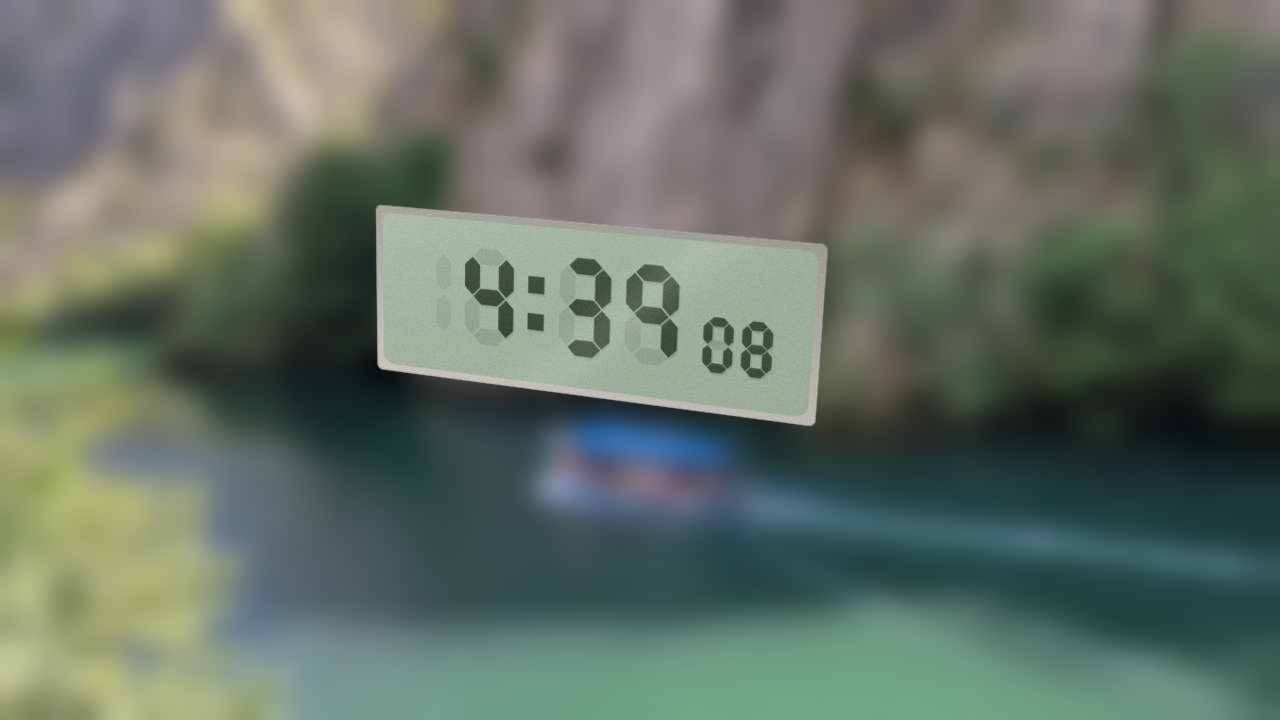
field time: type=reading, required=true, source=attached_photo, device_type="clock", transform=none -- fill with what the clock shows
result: 4:39:08
